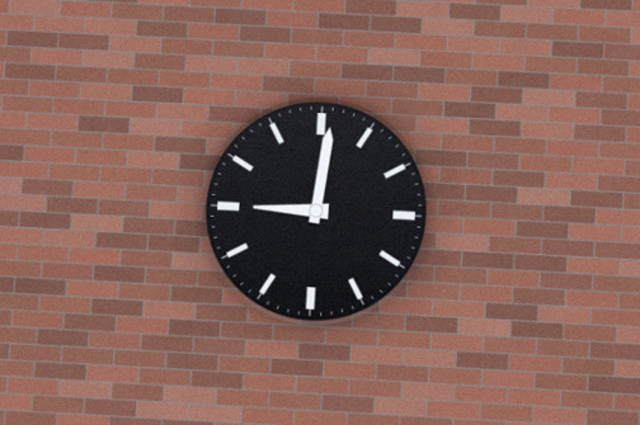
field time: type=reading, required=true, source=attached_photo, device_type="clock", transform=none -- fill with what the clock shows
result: 9:01
